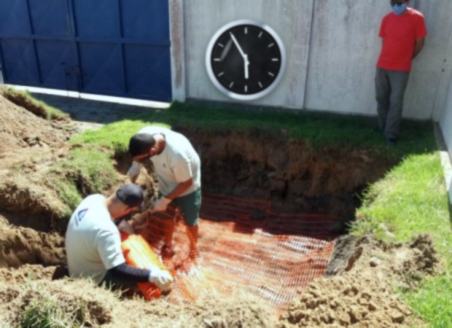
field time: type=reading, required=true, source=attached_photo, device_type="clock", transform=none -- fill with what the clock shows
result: 5:55
